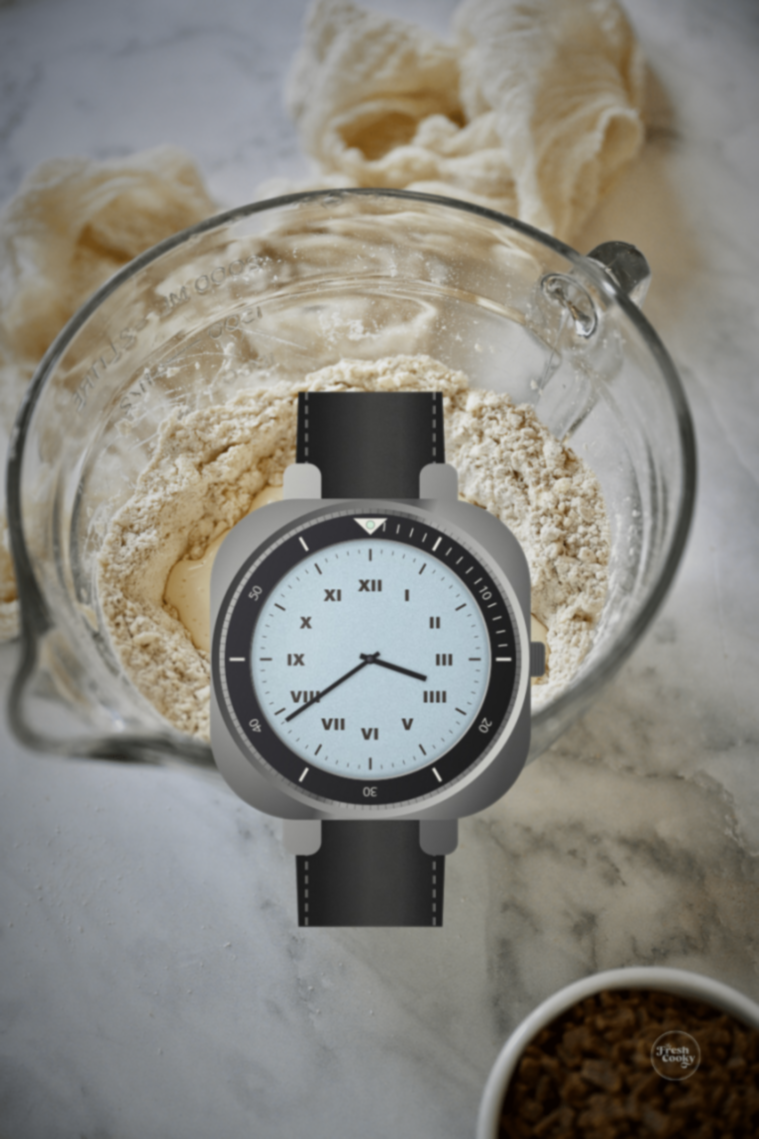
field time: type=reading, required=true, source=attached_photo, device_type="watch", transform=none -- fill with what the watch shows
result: 3:39
